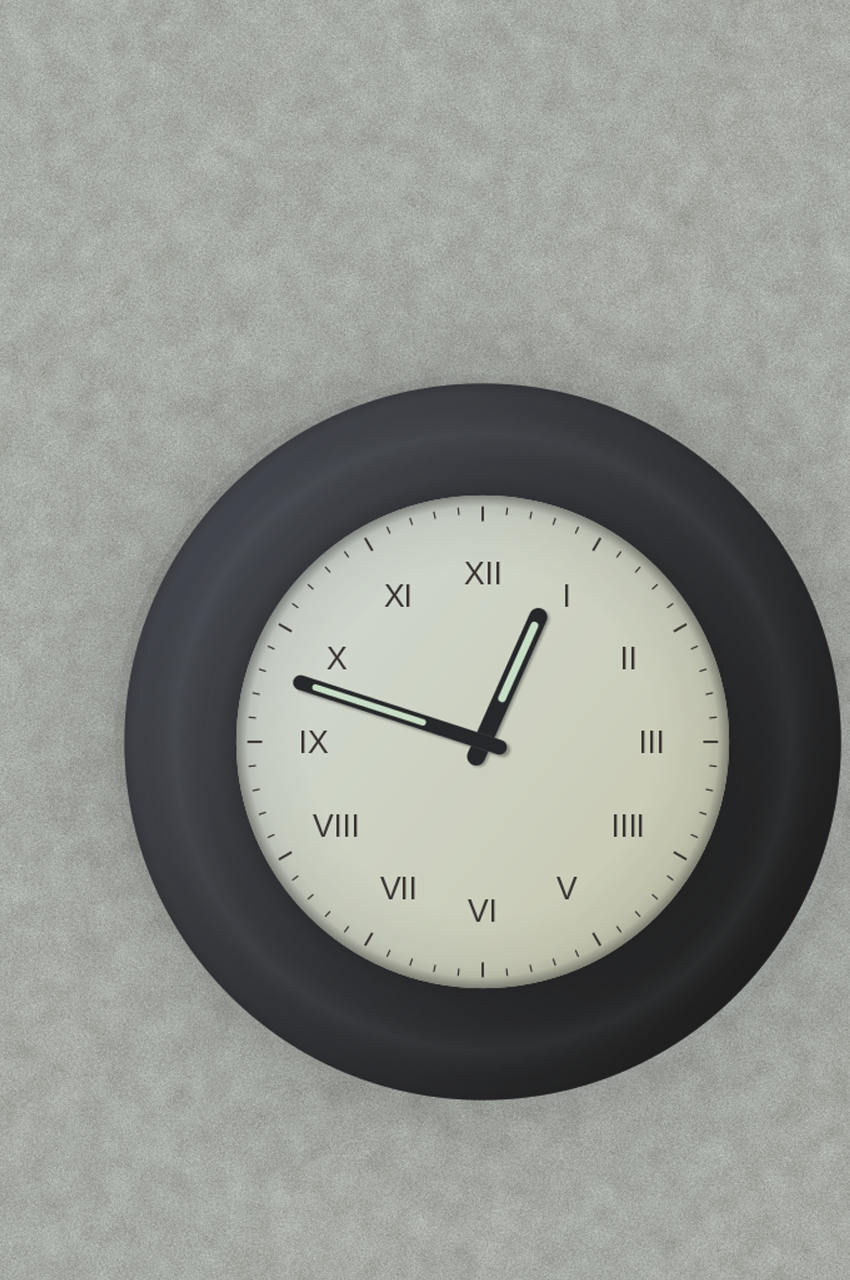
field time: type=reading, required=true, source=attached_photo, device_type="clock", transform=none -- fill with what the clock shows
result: 12:48
